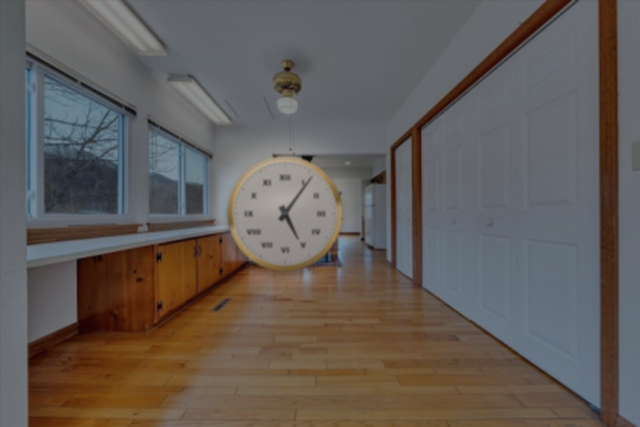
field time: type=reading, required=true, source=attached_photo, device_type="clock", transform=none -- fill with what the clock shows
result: 5:06
